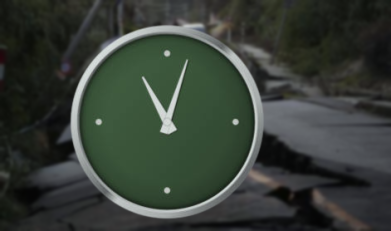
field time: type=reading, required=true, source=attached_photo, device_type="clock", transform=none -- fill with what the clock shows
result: 11:03
